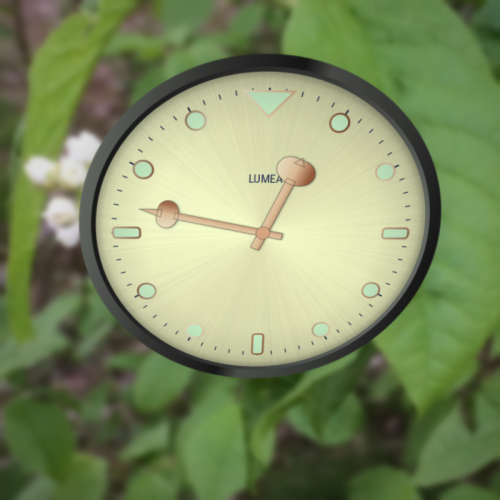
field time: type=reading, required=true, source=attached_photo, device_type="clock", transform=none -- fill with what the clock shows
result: 12:47
